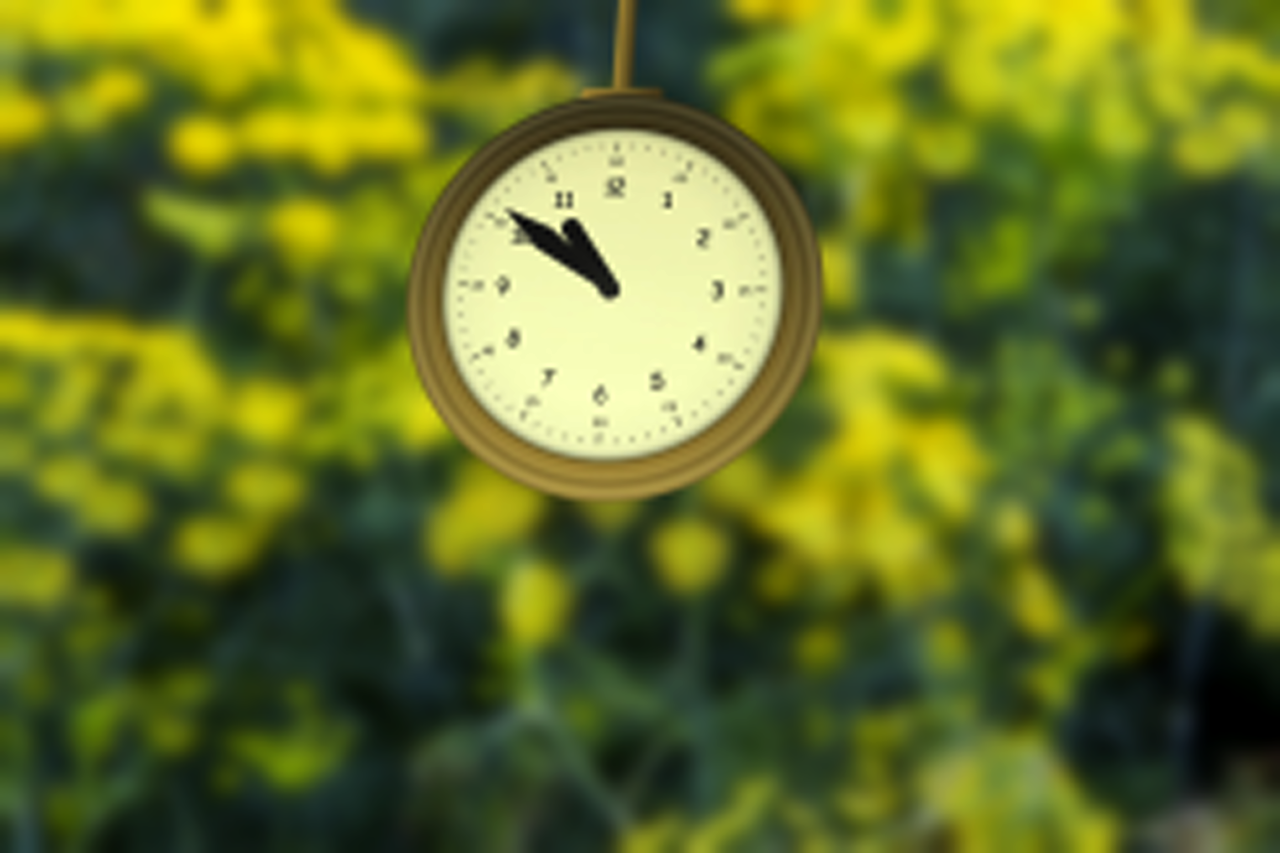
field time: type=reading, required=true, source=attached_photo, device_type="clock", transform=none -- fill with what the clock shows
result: 10:51
